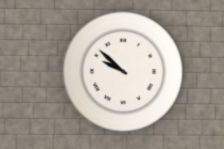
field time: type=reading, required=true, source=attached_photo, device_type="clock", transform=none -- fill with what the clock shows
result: 9:52
